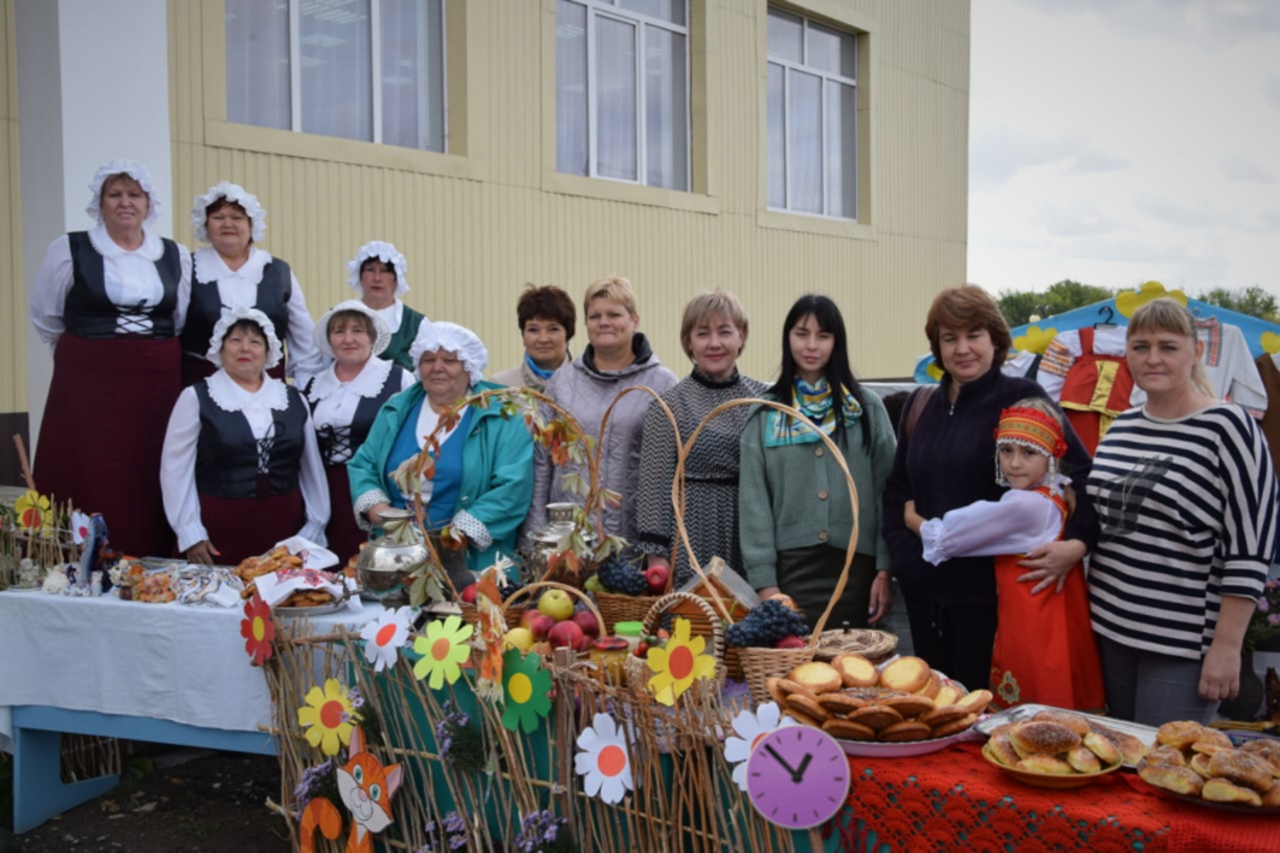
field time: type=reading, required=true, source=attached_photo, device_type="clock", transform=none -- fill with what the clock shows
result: 12:52
